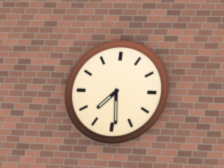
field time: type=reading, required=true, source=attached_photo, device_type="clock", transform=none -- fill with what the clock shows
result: 7:29
